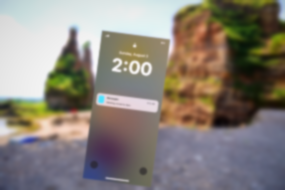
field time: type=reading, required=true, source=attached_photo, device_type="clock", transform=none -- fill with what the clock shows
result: 2:00
